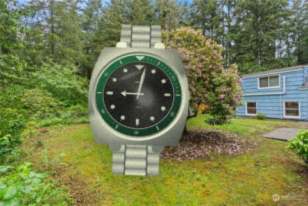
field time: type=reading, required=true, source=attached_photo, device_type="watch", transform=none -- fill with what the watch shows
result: 9:02
